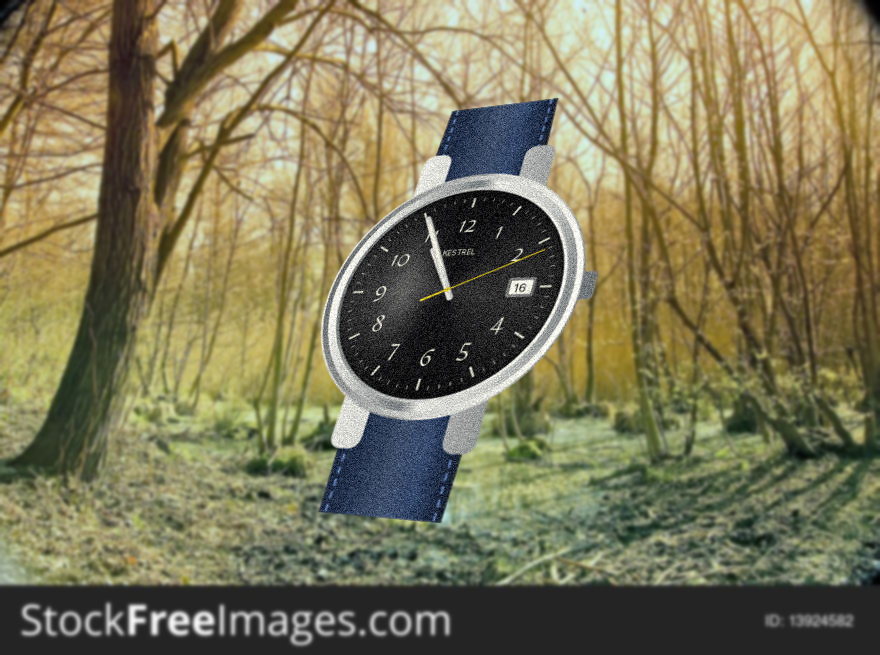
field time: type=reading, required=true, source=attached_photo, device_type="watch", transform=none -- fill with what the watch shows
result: 10:55:11
